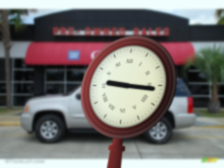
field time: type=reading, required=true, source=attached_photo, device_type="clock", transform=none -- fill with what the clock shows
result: 9:16
